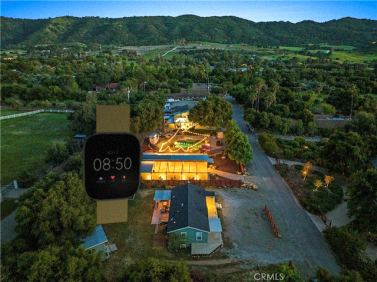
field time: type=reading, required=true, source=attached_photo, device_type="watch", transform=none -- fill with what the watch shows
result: 8:50
